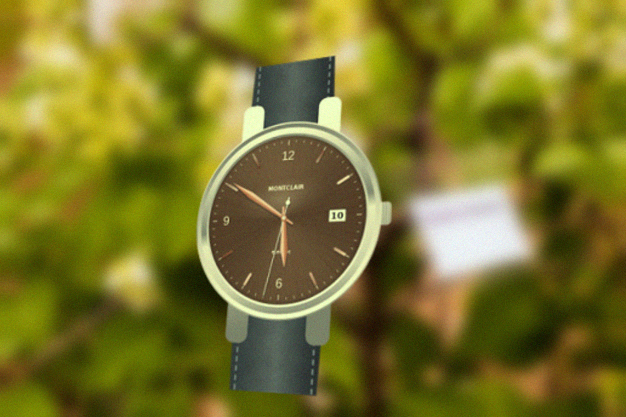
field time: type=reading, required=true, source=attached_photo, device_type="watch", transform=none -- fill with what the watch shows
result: 5:50:32
